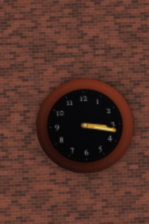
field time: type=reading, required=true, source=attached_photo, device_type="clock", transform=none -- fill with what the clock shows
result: 3:17
